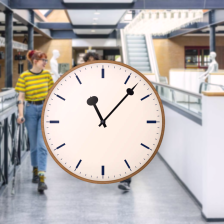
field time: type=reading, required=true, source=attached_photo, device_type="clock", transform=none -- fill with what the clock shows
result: 11:07
